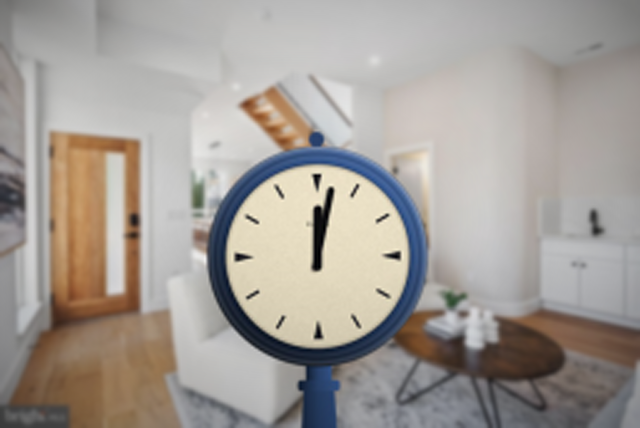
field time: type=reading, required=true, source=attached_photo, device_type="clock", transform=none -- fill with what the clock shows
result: 12:02
